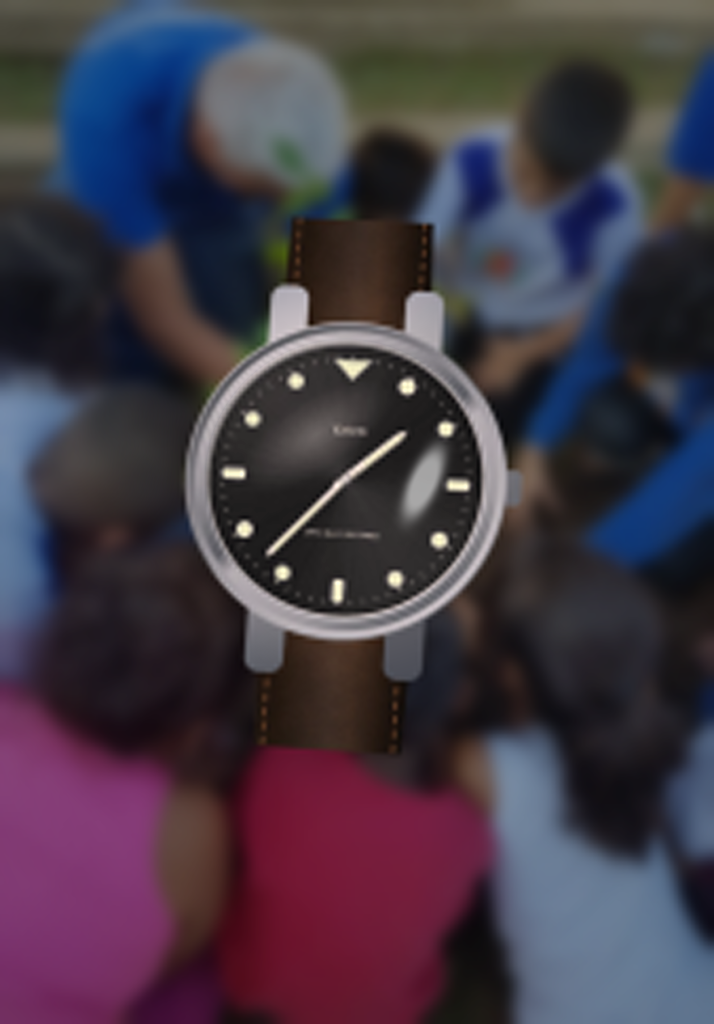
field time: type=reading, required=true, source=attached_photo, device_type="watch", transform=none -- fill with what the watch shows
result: 1:37
